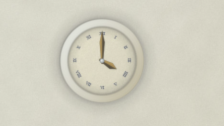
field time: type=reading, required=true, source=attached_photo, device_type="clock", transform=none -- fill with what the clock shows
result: 4:00
